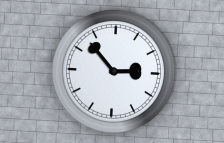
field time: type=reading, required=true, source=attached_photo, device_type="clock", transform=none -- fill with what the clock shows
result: 2:53
